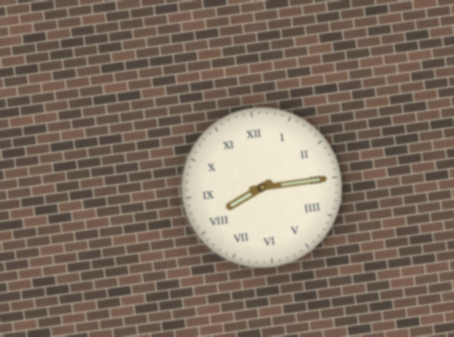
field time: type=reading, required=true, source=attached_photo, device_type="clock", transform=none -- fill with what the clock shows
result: 8:15
